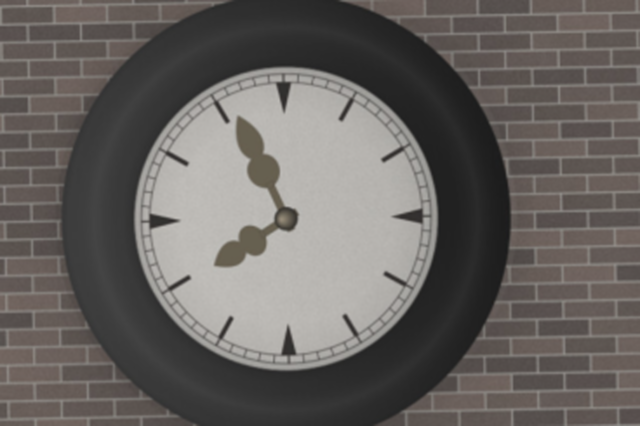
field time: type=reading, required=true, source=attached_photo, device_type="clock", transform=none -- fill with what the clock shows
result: 7:56
